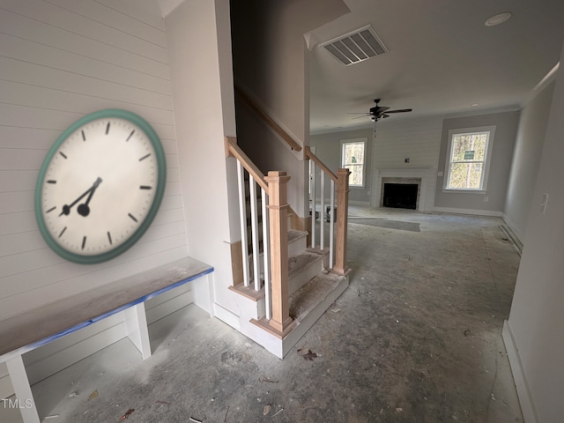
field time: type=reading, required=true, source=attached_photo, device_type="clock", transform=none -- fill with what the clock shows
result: 6:38
